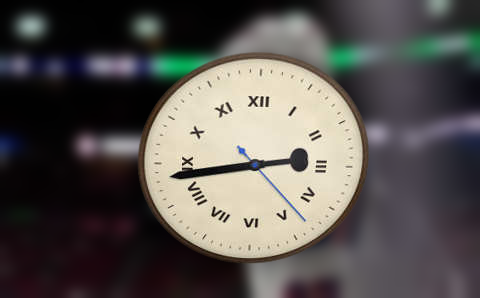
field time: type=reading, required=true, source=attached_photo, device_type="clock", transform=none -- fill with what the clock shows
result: 2:43:23
